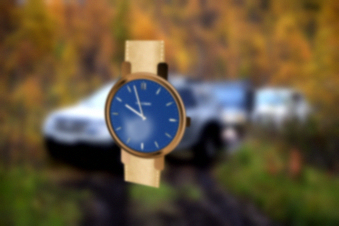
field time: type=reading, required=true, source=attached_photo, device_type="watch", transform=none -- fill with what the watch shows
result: 9:57
